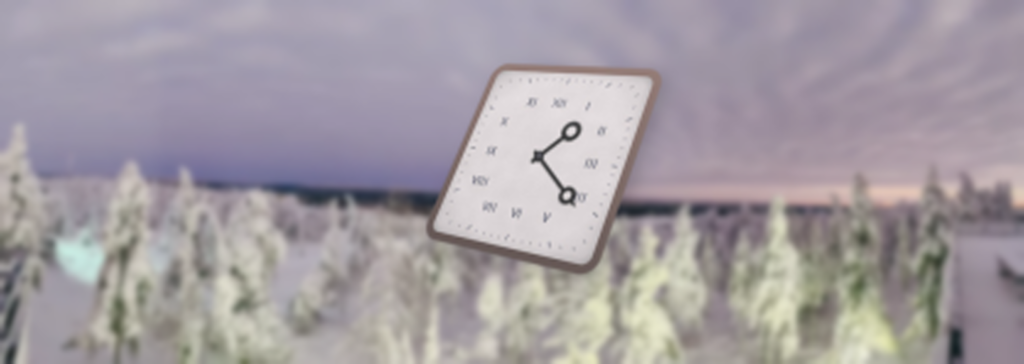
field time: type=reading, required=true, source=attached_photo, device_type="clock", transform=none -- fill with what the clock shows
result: 1:21
